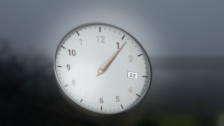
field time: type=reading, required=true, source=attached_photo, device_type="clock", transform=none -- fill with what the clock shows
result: 1:06
